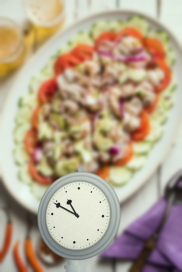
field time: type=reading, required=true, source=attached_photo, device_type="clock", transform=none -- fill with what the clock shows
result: 10:49
